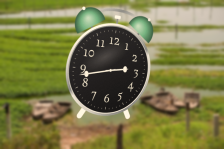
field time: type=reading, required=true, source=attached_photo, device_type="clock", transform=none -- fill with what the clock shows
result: 2:43
